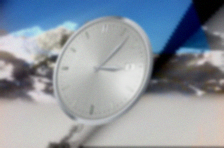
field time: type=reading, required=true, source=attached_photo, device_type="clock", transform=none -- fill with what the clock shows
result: 3:07
